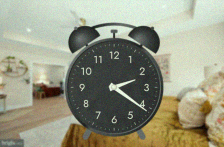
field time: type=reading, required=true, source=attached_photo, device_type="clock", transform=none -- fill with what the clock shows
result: 2:21
